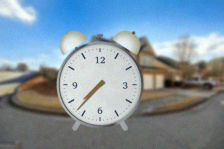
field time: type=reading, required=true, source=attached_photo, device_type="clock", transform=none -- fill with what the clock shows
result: 7:37
